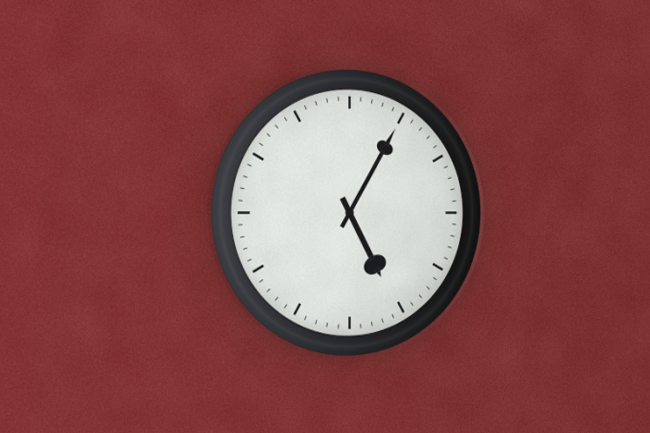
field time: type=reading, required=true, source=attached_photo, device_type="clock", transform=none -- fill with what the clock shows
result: 5:05
